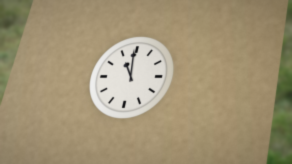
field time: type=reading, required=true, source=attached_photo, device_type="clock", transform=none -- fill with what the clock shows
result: 10:59
